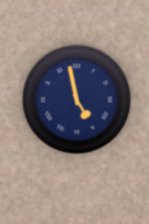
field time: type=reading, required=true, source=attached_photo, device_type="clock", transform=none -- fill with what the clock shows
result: 4:58
